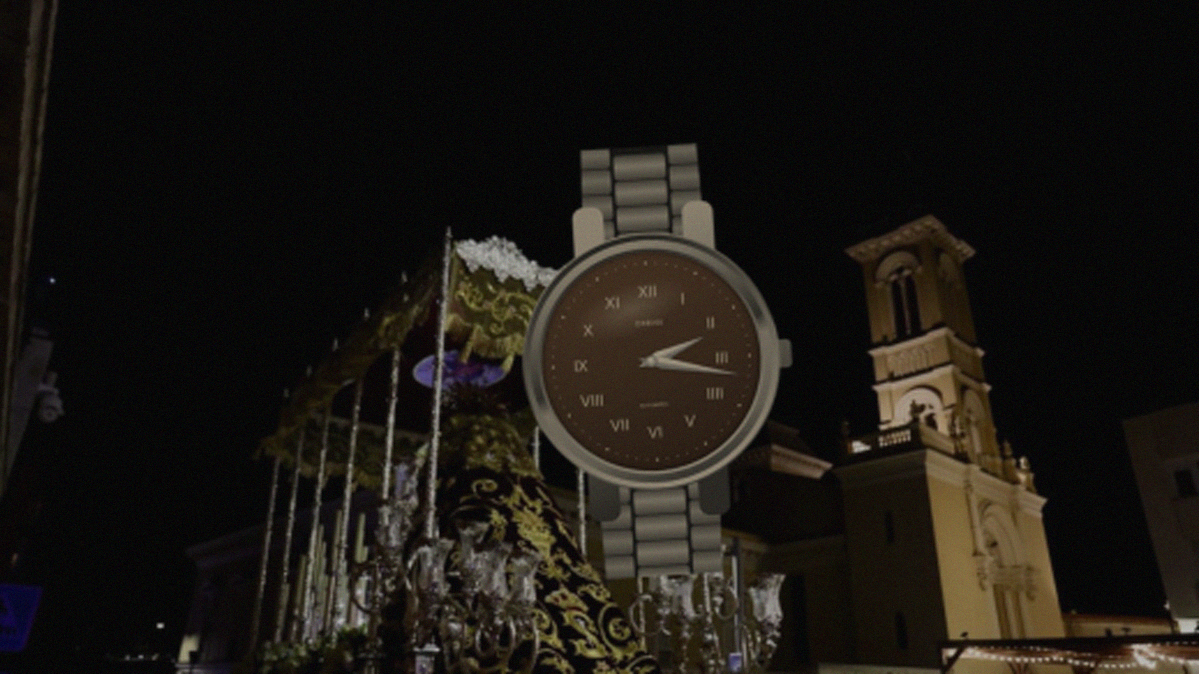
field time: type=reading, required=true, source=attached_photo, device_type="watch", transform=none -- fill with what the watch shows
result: 2:17
